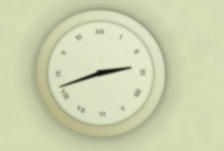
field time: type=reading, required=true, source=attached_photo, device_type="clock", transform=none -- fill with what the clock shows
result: 2:42
